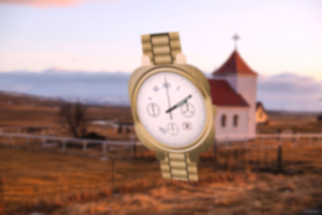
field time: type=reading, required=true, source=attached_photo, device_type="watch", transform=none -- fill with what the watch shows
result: 2:10
